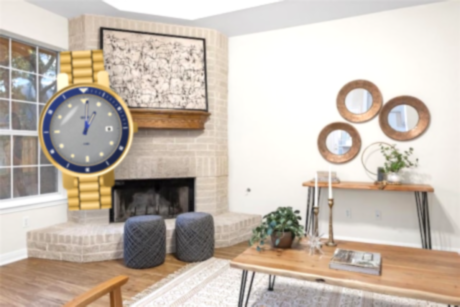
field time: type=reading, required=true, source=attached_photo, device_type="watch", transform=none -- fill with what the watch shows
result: 1:01
